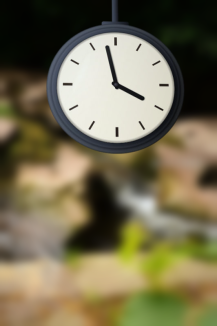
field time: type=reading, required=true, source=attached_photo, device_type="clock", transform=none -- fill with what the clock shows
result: 3:58
